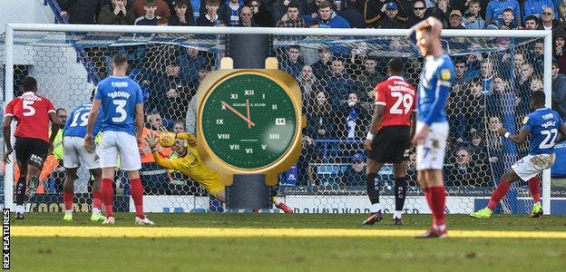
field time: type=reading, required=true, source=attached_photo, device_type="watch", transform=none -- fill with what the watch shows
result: 11:51
